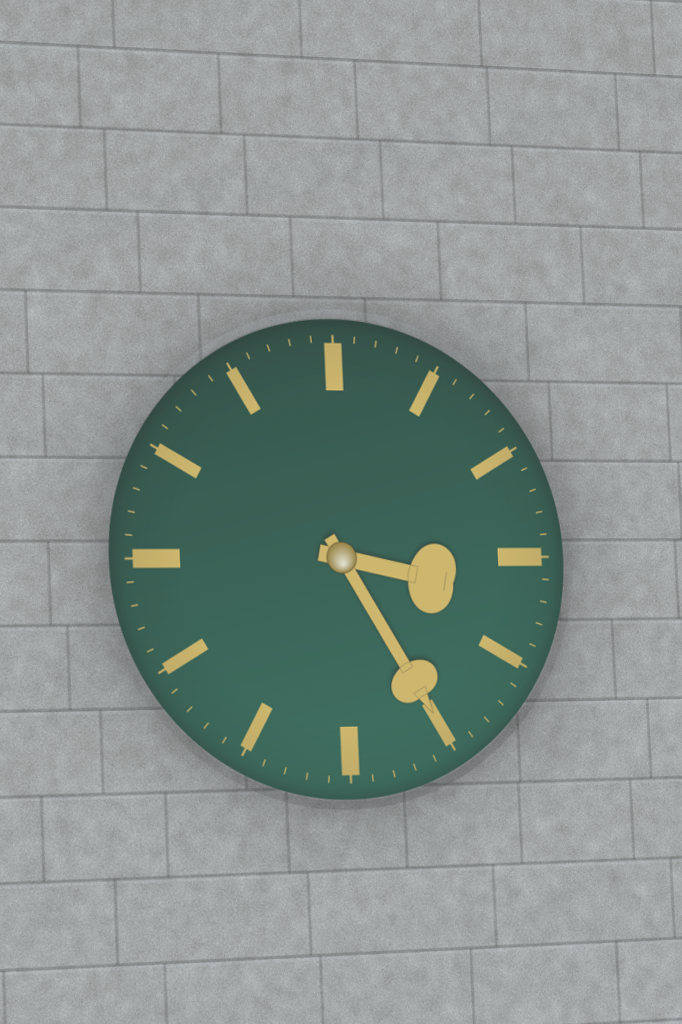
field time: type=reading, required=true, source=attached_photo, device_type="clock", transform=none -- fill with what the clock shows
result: 3:25
